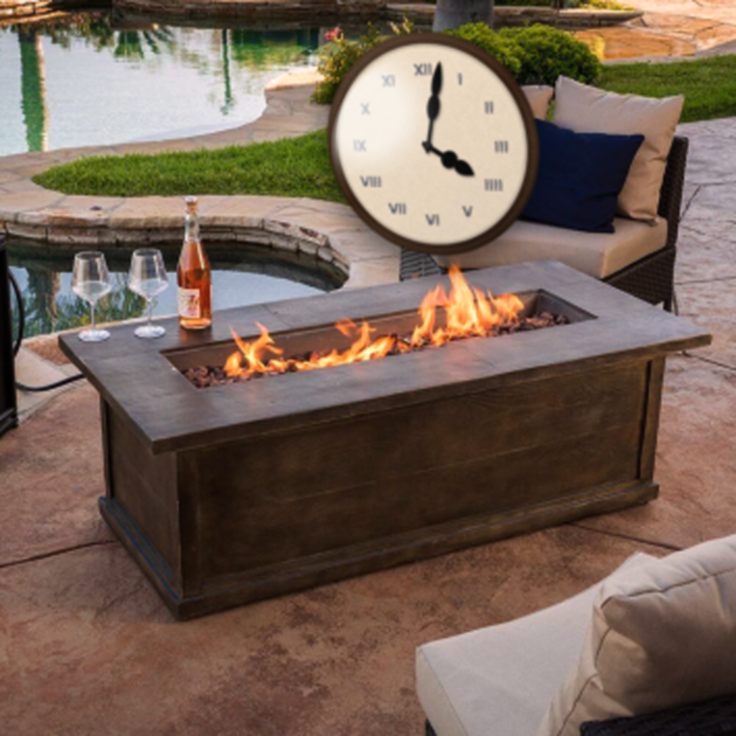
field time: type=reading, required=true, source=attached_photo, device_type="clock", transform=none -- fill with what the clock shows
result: 4:02
